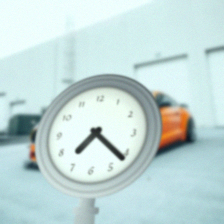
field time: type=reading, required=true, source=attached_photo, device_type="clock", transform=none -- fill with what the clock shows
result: 7:22
